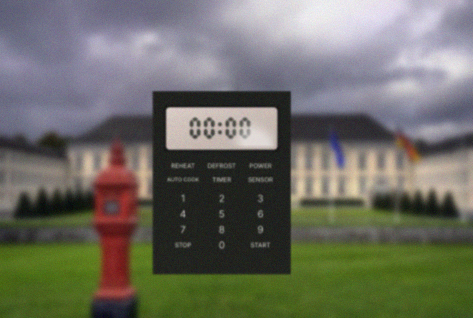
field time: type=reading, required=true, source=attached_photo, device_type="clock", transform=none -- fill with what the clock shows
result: 0:00
